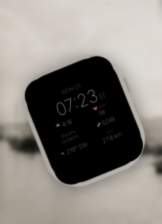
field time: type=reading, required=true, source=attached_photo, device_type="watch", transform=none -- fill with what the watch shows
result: 7:23
